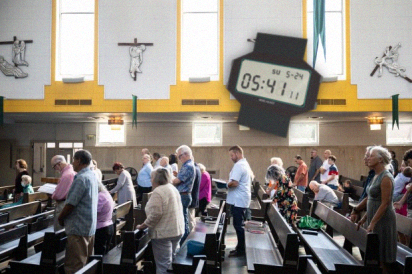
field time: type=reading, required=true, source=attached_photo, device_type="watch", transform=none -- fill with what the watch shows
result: 5:41
